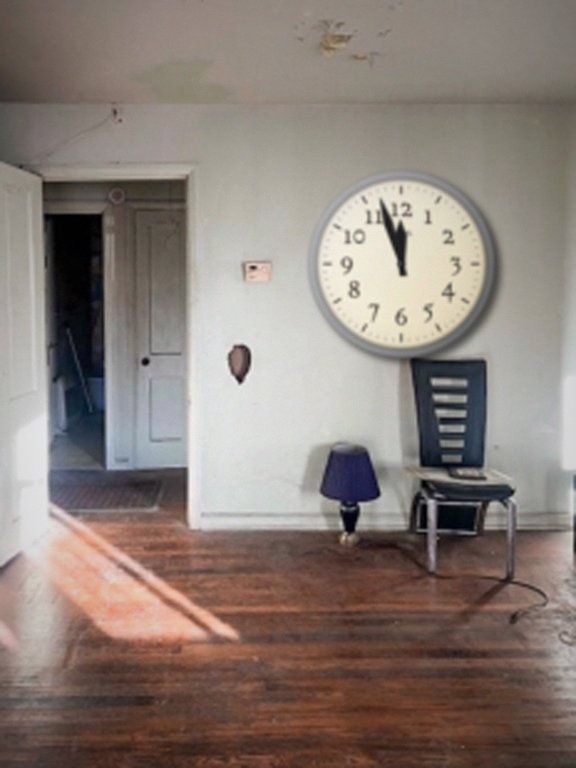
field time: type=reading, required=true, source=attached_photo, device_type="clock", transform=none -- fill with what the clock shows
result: 11:57
